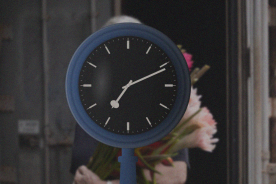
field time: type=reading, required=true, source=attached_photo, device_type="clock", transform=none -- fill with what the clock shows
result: 7:11
